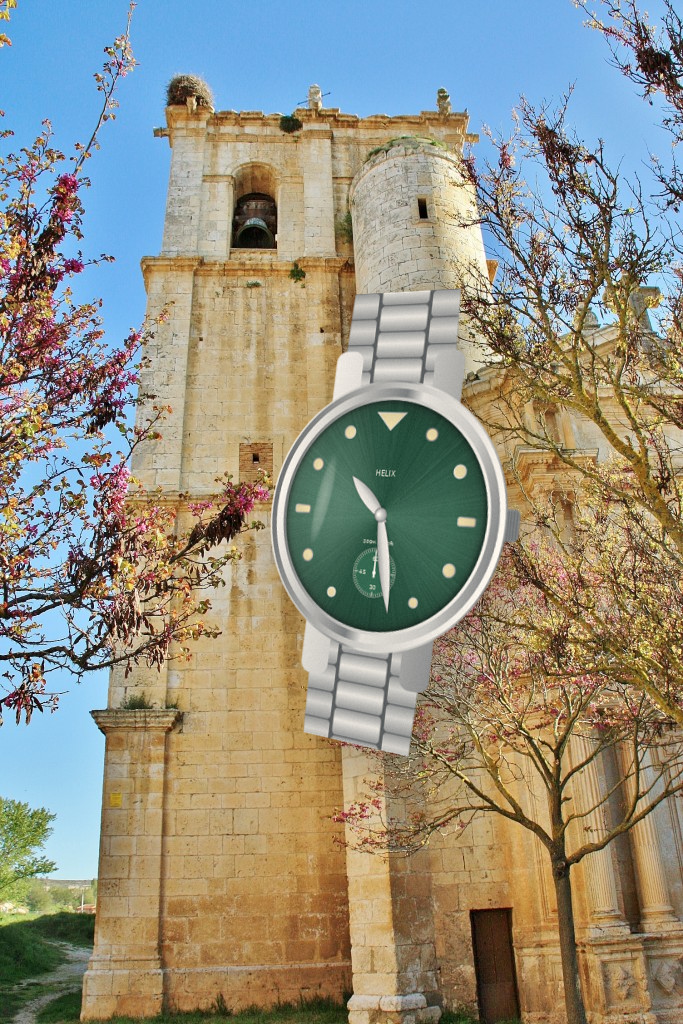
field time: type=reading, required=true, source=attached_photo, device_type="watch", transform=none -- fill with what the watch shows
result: 10:28
